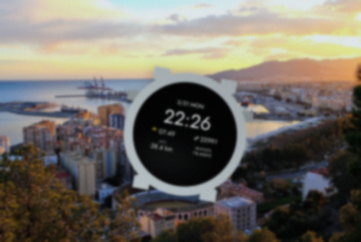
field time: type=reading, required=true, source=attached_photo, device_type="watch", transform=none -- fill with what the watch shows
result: 22:26
